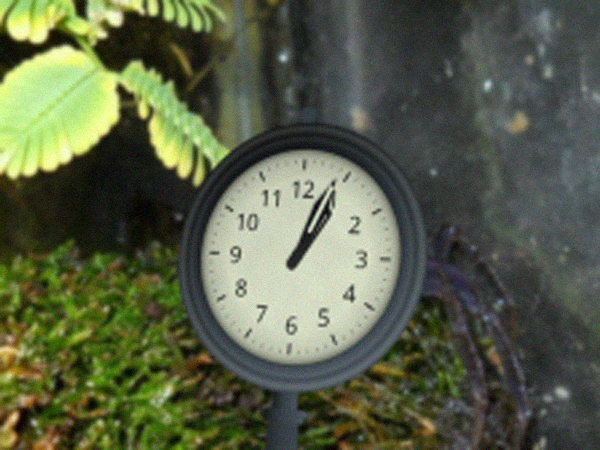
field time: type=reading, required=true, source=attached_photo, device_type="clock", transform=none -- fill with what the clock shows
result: 1:04
